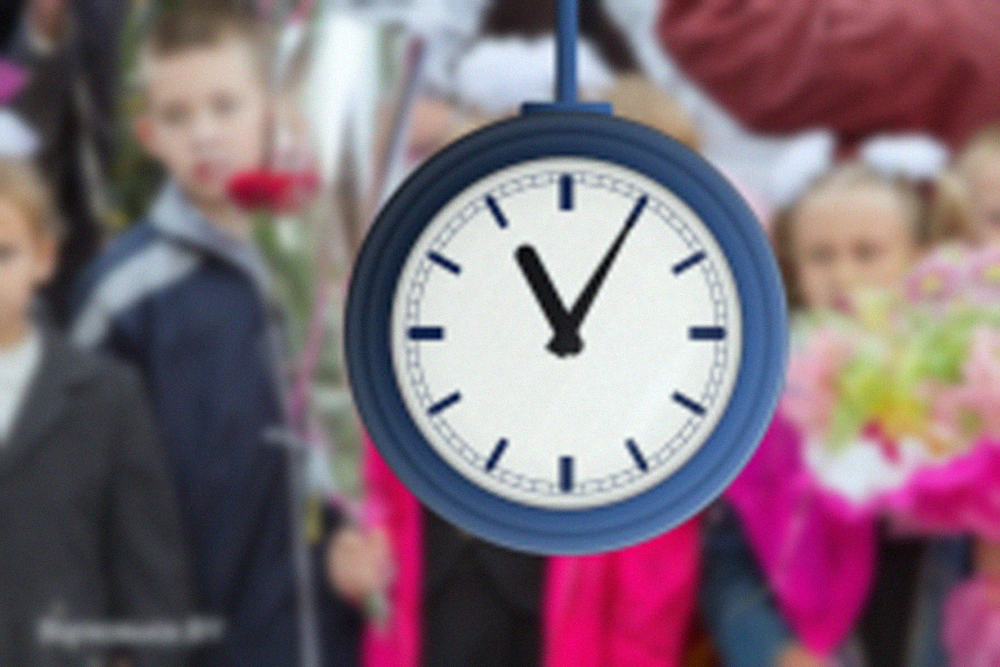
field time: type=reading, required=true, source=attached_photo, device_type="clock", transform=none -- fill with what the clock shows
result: 11:05
